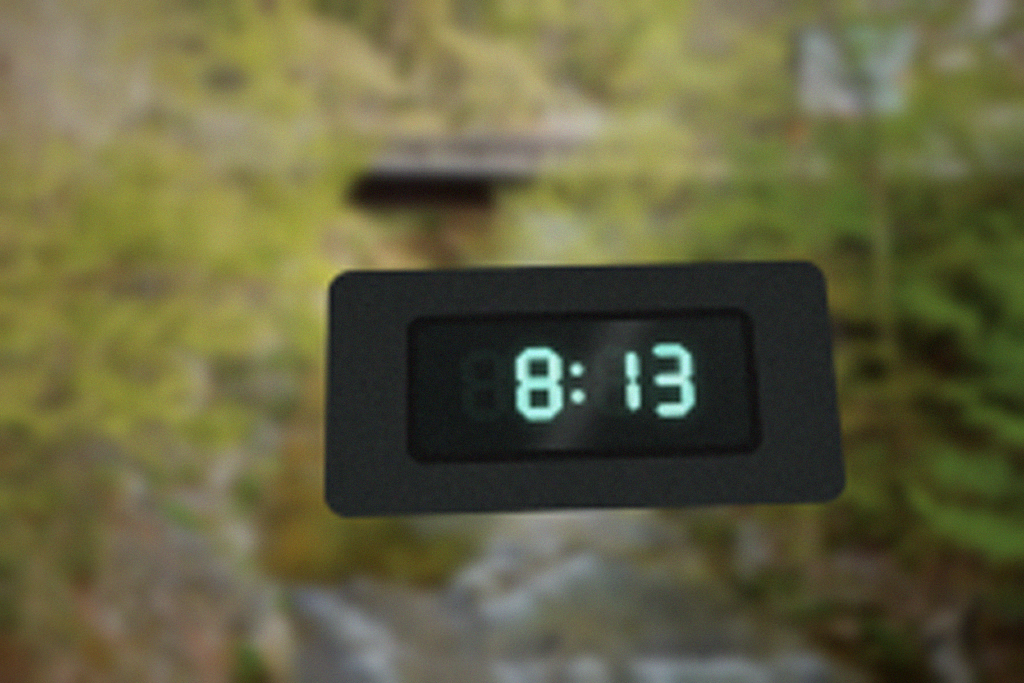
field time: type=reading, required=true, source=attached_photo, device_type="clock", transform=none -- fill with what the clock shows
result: 8:13
